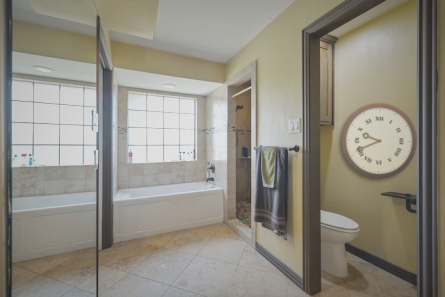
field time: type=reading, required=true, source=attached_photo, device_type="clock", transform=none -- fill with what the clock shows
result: 9:41
